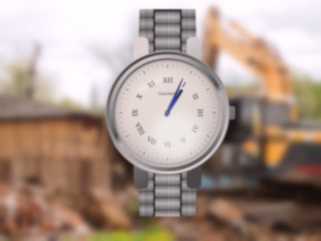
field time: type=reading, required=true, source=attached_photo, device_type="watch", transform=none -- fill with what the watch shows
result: 1:04
